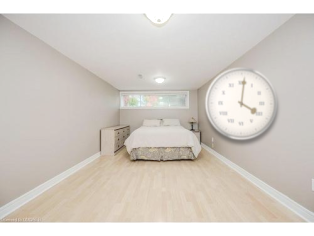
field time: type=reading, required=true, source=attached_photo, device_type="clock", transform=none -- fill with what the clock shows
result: 4:01
